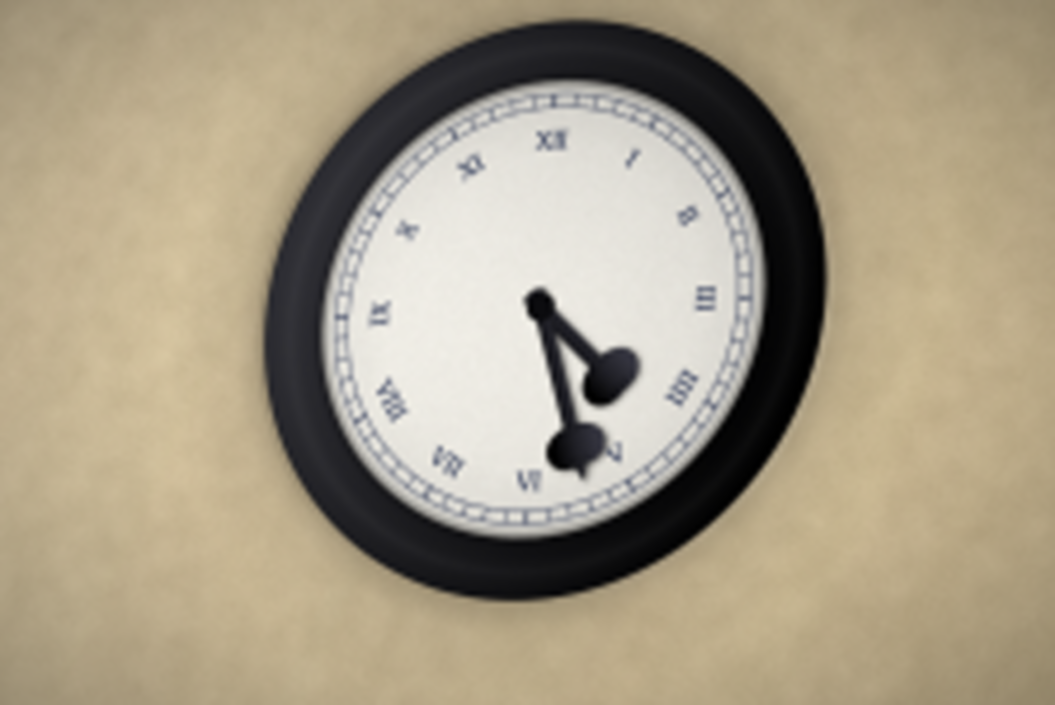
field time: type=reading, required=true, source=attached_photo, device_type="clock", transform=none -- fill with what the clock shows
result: 4:27
